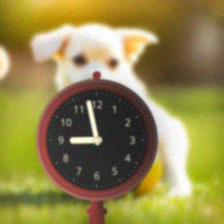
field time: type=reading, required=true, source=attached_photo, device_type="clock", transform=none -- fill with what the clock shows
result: 8:58
